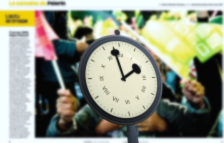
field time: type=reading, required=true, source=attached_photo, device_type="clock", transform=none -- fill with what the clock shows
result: 1:58
